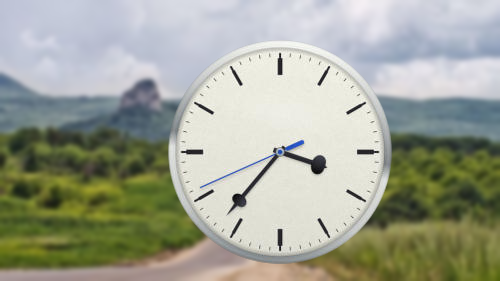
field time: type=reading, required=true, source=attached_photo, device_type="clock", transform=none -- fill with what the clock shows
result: 3:36:41
